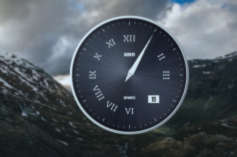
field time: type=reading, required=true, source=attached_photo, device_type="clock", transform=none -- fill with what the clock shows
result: 1:05
